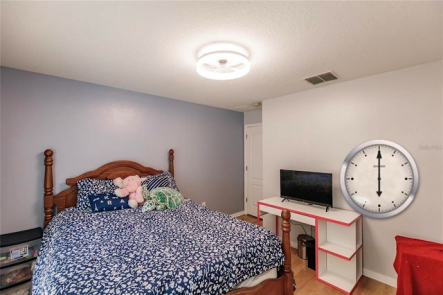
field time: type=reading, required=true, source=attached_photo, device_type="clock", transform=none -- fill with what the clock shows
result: 6:00
